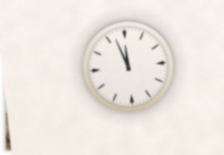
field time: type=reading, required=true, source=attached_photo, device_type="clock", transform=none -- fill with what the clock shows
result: 11:57
